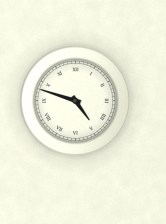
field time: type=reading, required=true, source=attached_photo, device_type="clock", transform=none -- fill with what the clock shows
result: 4:48
